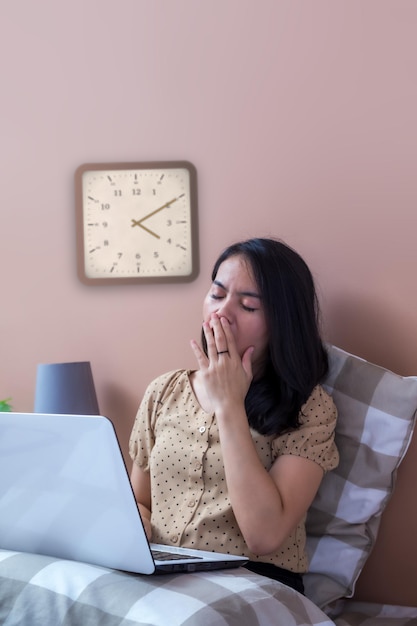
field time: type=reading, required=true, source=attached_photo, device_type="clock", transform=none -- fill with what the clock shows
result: 4:10
